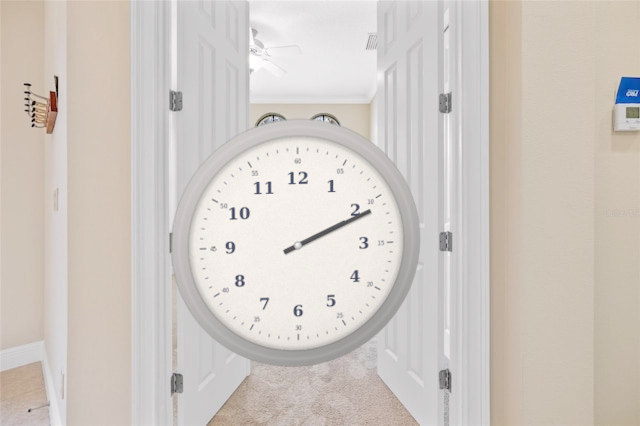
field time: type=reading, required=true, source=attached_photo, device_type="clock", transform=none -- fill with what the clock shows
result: 2:11
